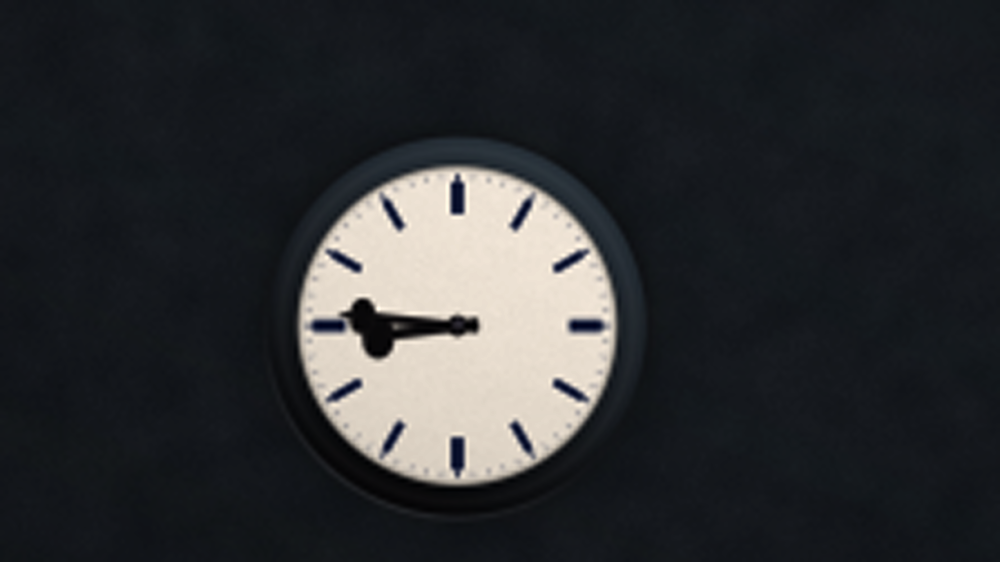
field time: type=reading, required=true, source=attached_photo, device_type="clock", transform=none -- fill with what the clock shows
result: 8:46
